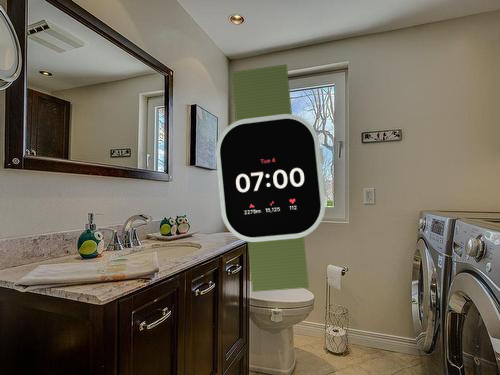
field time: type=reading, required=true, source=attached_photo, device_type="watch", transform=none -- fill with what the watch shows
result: 7:00
